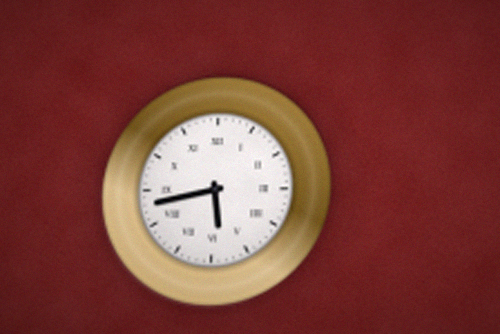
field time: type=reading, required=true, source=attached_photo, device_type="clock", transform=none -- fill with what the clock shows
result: 5:43
